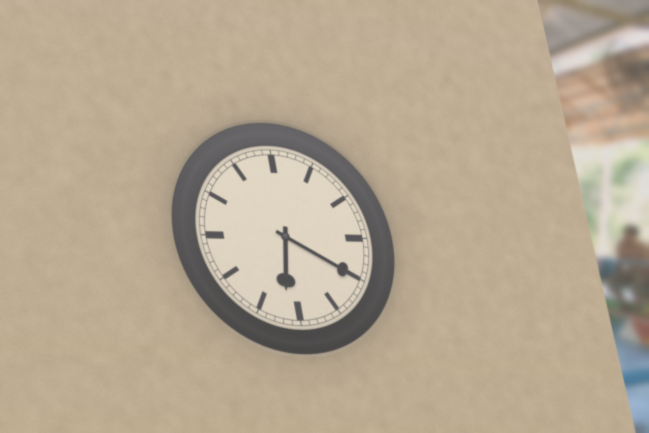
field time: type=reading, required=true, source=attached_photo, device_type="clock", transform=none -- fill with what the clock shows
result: 6:20
